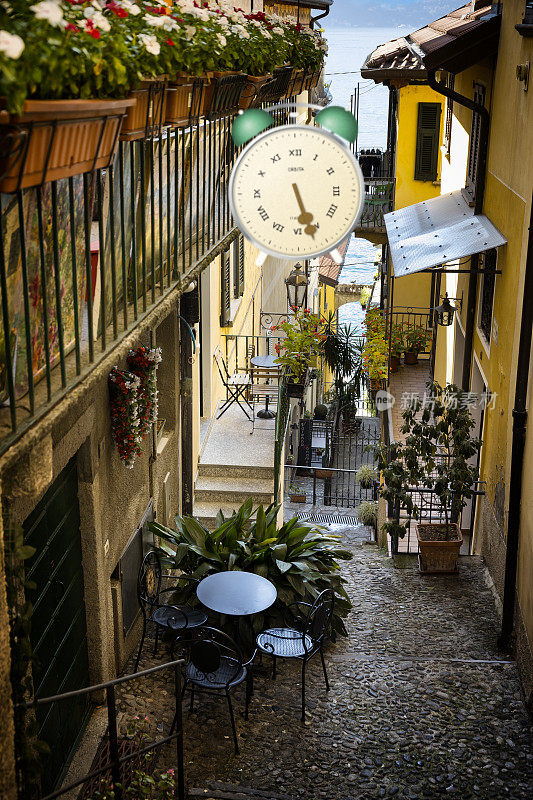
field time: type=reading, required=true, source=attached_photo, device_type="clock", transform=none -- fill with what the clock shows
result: 5:27
